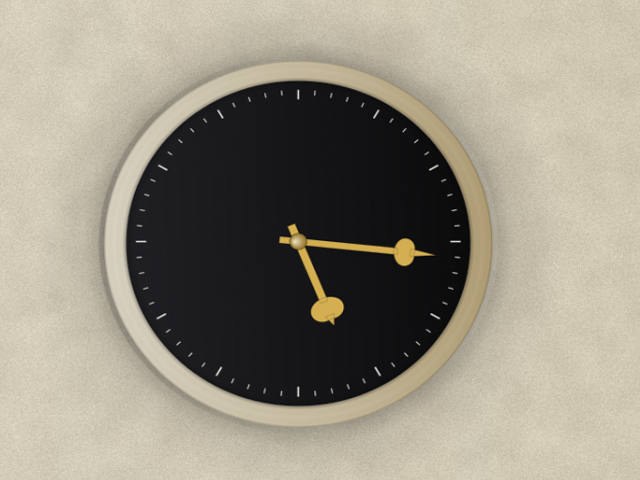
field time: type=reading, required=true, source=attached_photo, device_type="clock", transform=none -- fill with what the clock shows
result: 5:16
